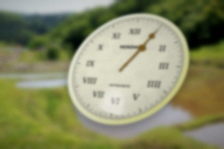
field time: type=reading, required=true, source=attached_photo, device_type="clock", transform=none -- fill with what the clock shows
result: 1:05
